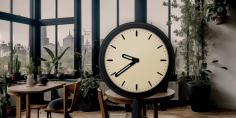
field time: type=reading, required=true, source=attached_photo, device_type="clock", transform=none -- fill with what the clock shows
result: 9:39
